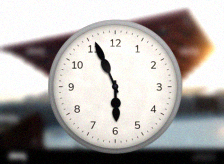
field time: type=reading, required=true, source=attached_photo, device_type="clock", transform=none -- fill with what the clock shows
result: 5:56
